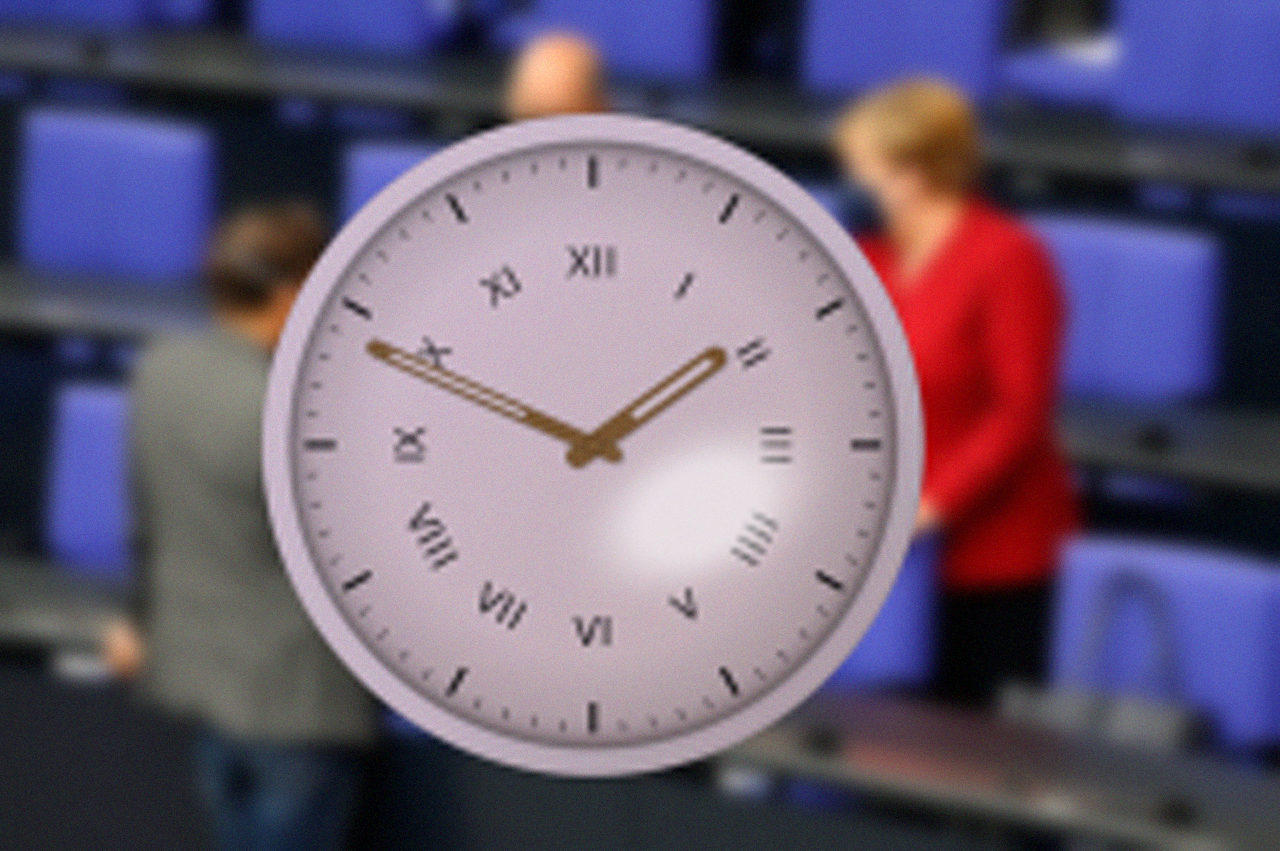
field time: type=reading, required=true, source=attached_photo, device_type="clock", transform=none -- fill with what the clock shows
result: 1:49
